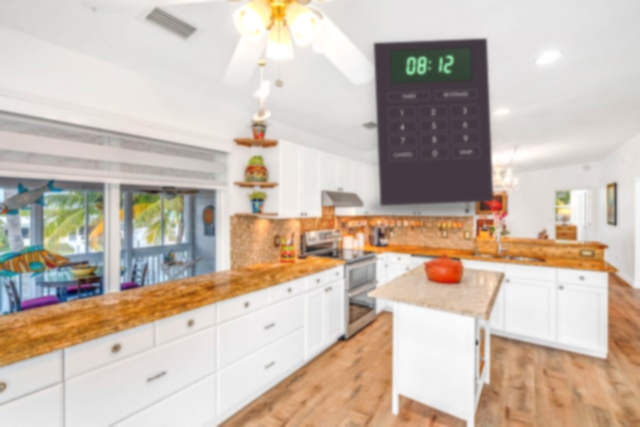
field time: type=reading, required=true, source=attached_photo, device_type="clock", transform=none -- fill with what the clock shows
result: 8:12
